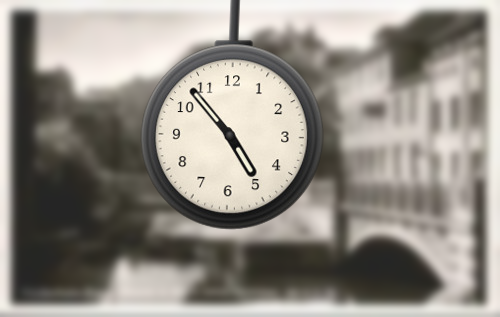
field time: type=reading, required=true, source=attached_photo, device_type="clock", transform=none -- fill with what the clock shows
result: 4:53
